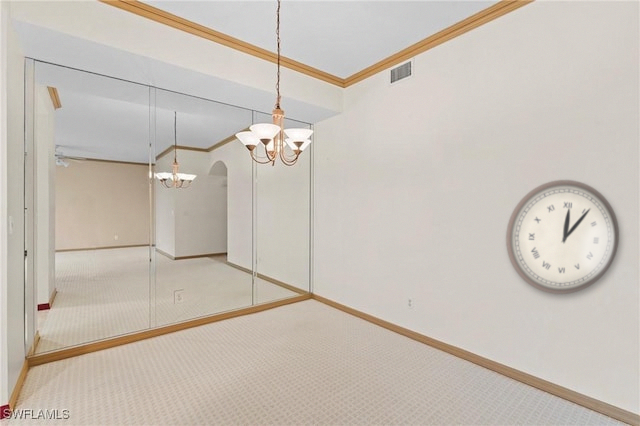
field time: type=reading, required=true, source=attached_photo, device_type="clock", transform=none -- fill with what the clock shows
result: 12:06
